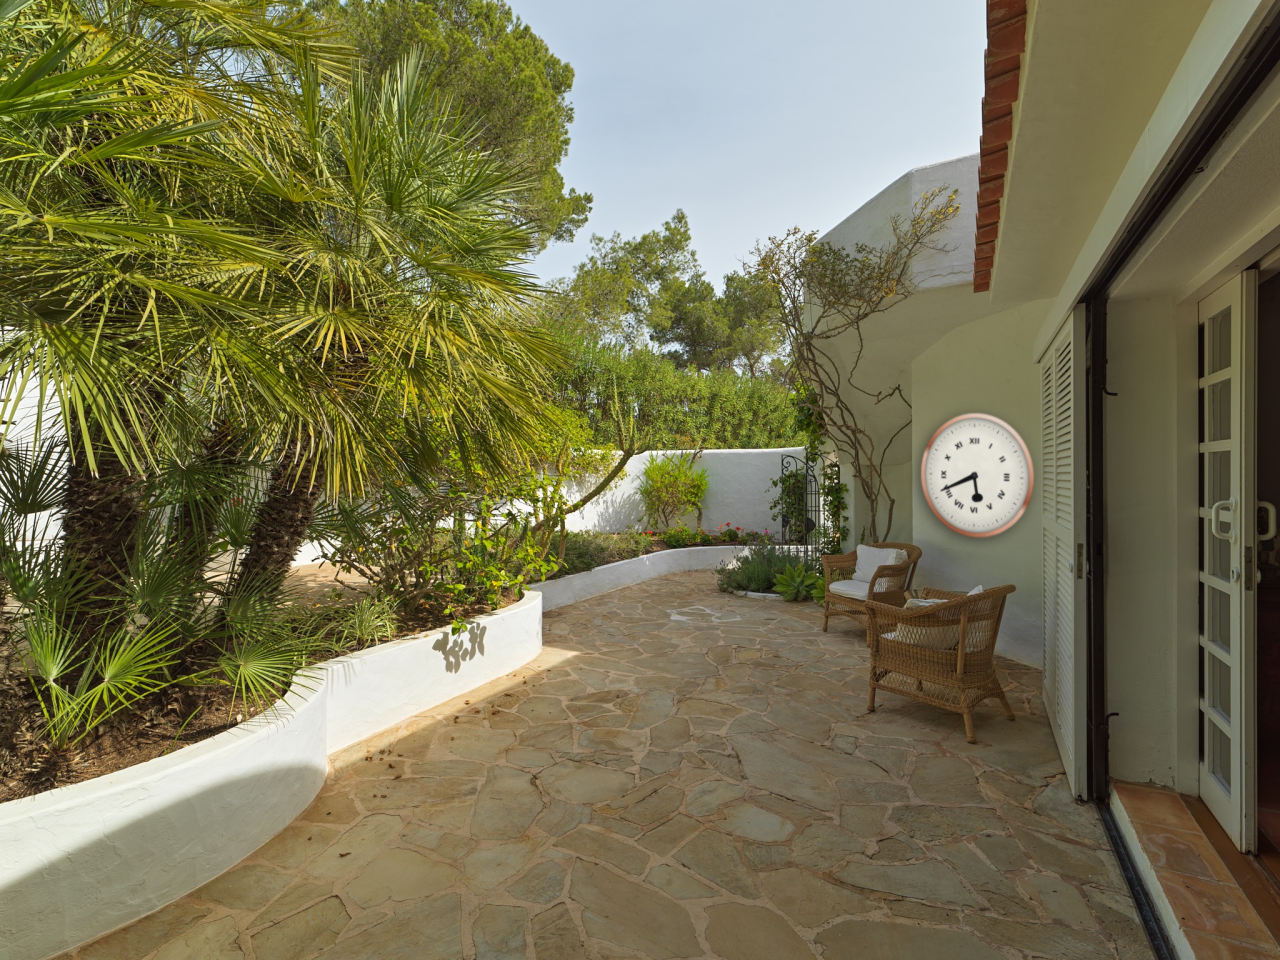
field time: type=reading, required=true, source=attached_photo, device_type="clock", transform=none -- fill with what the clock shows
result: 5:41
